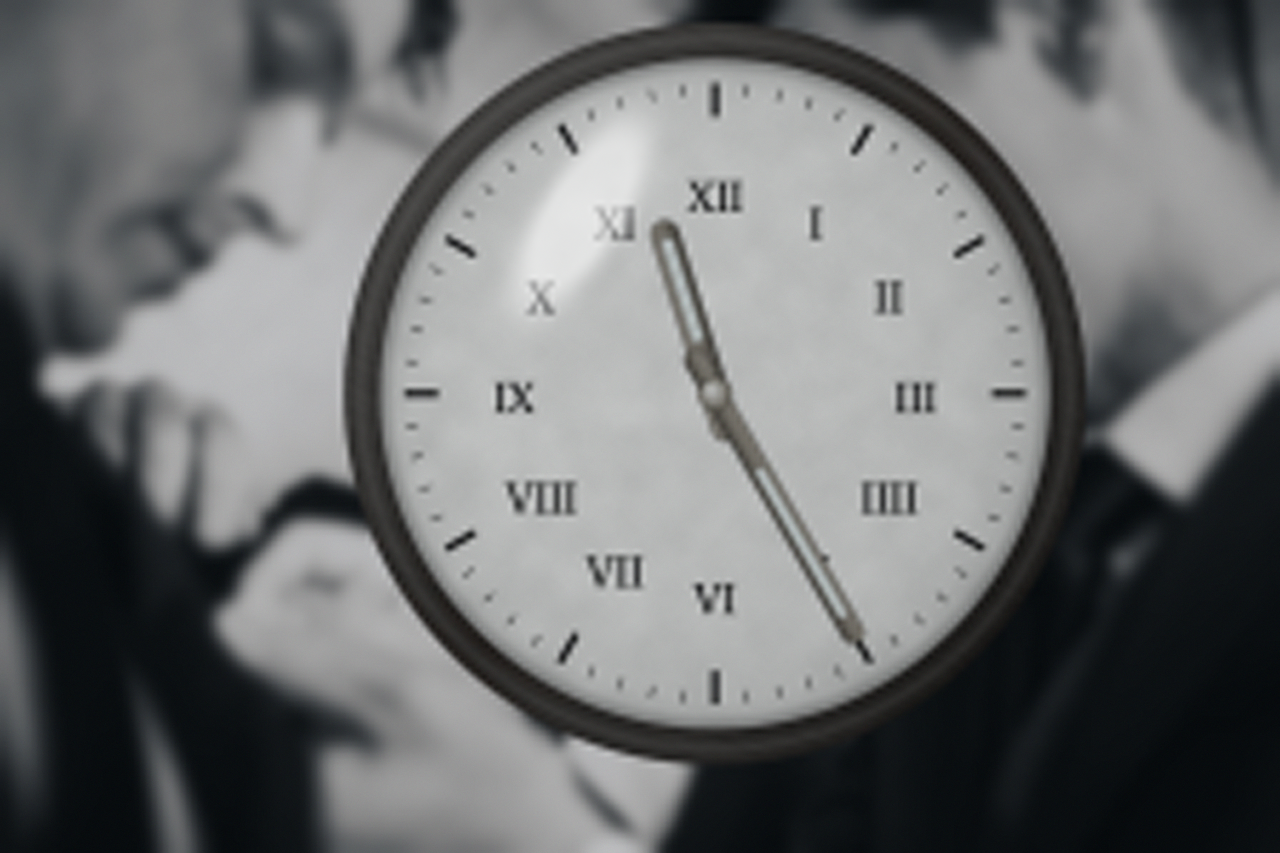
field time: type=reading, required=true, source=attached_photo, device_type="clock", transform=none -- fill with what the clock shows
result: 11:25
